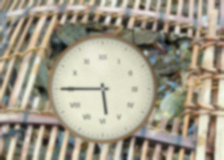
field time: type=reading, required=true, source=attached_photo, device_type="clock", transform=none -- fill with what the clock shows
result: 5:45
